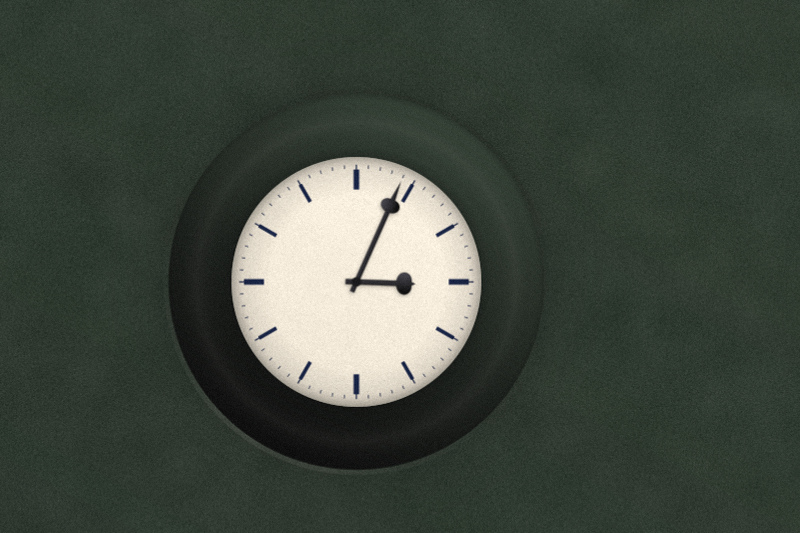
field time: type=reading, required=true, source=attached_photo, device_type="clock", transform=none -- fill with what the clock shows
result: 3:04
